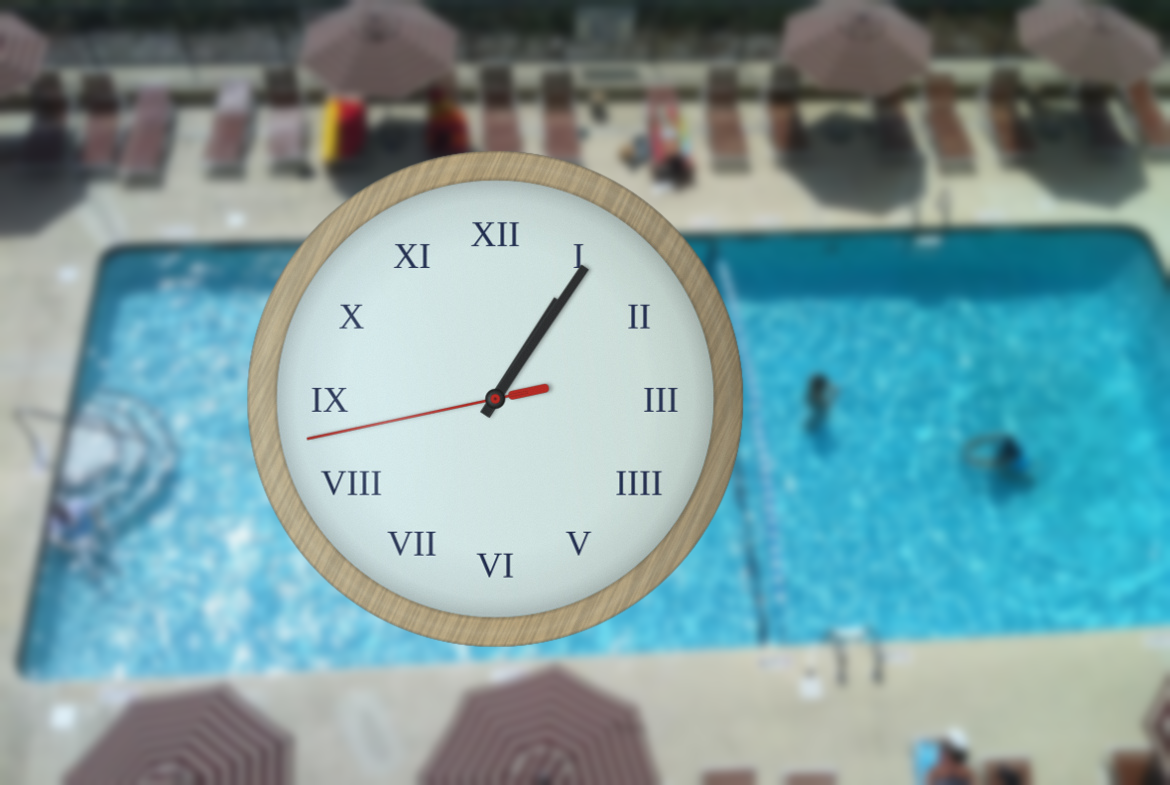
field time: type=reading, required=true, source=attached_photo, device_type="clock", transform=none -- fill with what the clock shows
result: 1:05:43
